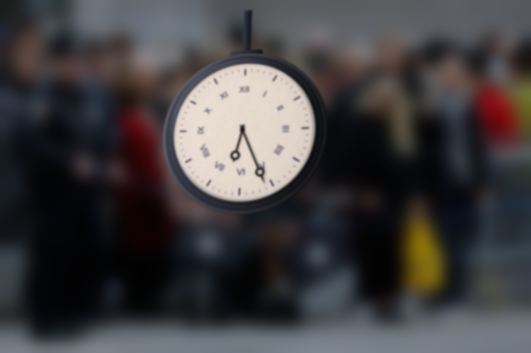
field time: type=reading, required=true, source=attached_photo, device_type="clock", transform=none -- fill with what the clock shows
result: 6:26
